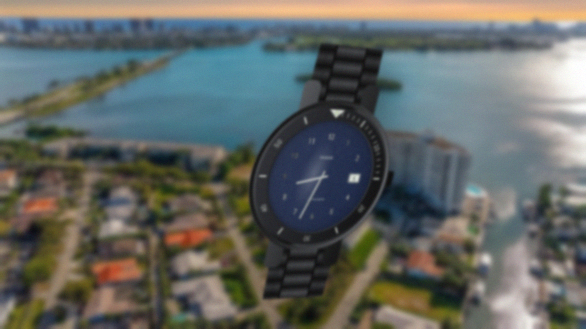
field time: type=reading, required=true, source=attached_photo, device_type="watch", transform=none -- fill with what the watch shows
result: 8:33
